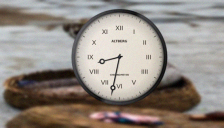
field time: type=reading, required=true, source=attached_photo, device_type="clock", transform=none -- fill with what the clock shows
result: 8:32
